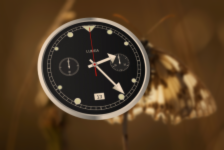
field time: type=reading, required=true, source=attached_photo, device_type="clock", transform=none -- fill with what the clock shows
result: 2:24
